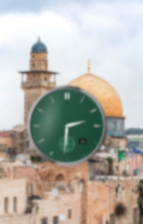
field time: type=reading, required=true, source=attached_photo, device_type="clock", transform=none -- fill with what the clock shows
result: 2:31
